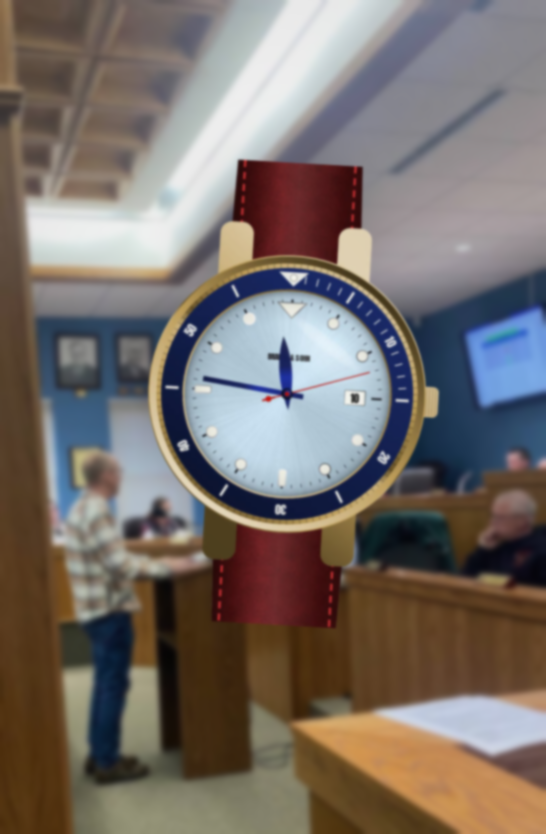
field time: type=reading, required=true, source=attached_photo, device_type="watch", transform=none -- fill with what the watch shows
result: 11:46:12
